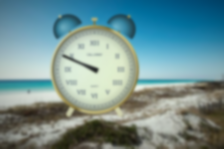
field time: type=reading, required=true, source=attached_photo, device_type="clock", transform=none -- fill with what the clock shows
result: 9:49
